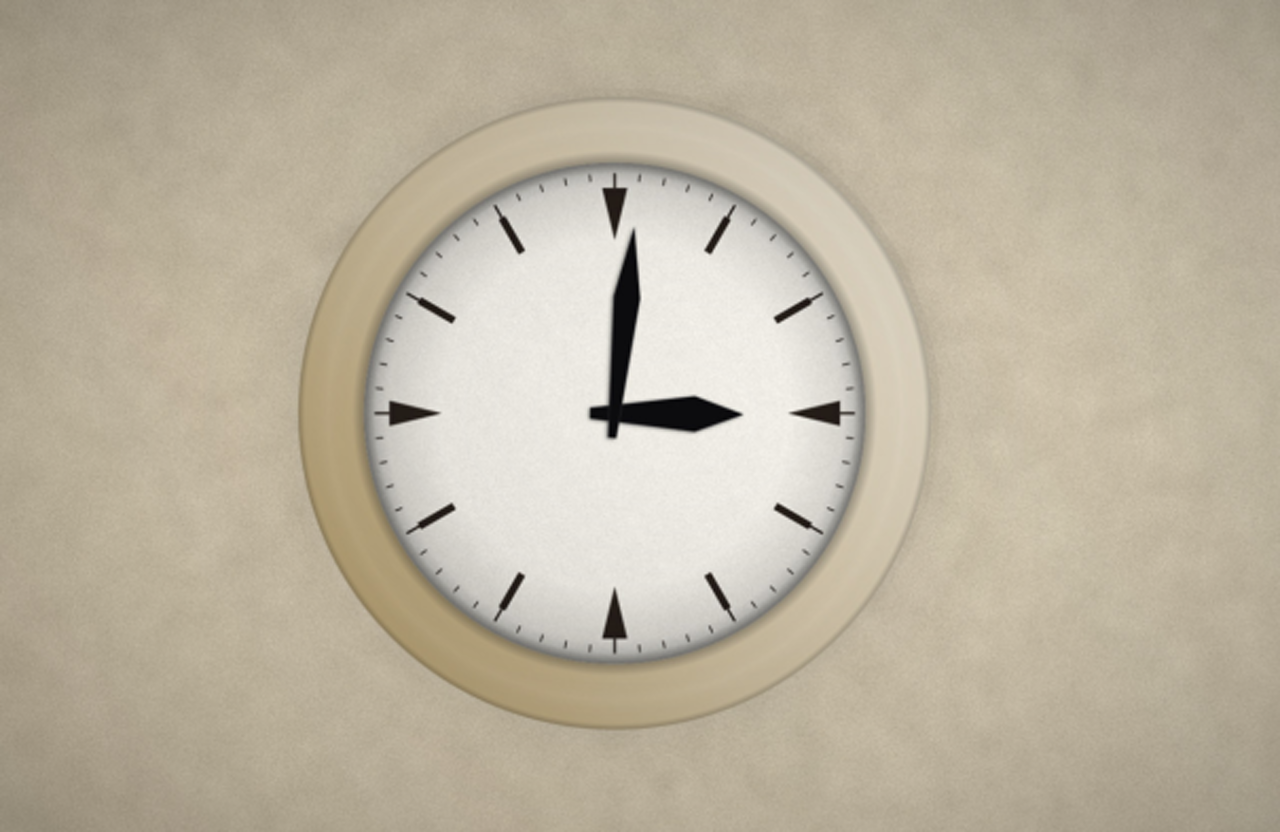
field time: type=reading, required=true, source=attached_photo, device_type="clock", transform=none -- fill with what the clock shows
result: 3:01
